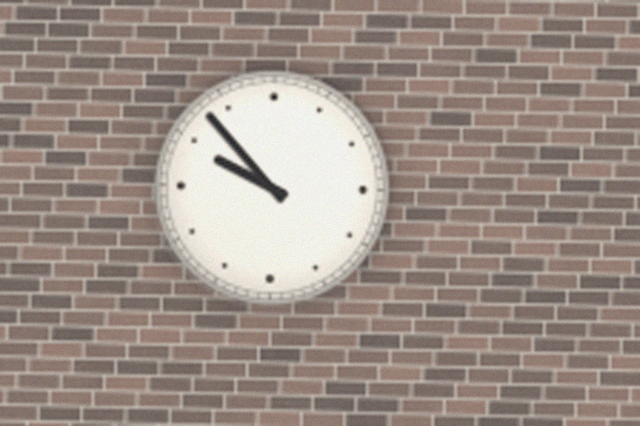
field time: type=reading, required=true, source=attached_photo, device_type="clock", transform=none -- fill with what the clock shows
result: 9:53
